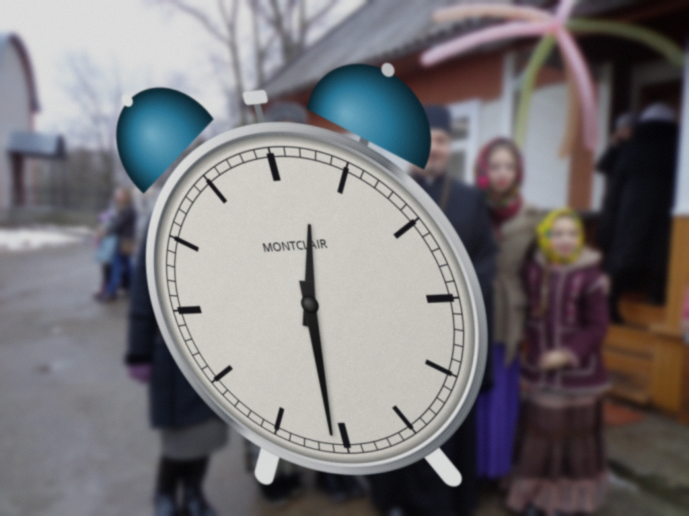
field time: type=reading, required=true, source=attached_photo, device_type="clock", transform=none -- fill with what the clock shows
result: 12:31
